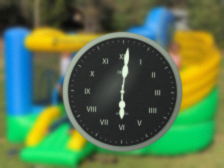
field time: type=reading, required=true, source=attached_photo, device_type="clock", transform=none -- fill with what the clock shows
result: 6:01
